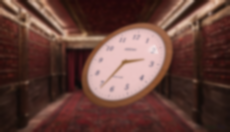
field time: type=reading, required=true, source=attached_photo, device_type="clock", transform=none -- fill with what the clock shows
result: 2:34
